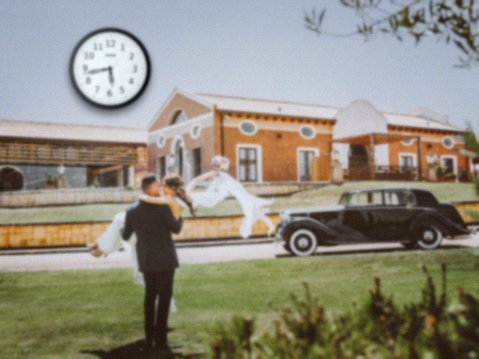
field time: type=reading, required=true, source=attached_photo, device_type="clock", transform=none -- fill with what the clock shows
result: 5:43
